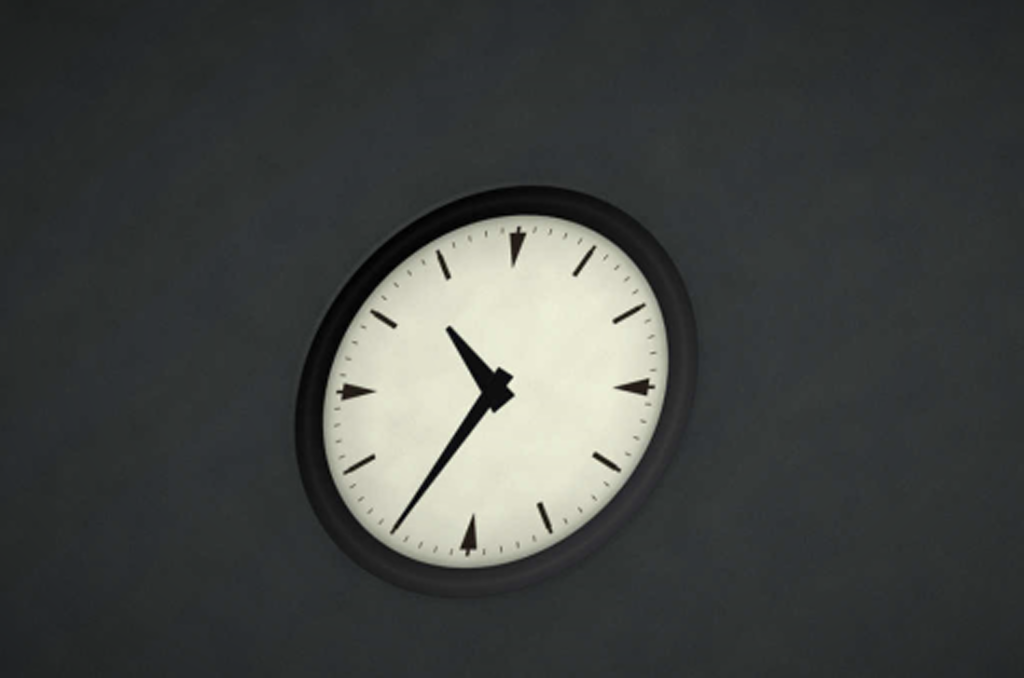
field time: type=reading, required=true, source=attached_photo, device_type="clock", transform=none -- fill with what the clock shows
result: 10:35
